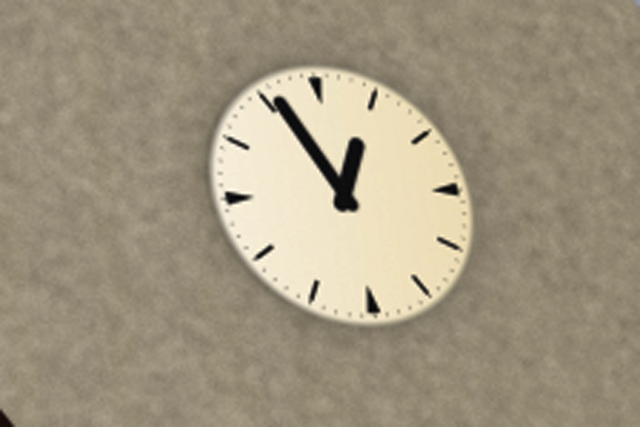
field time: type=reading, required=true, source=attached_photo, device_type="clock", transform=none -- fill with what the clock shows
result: 12:56
